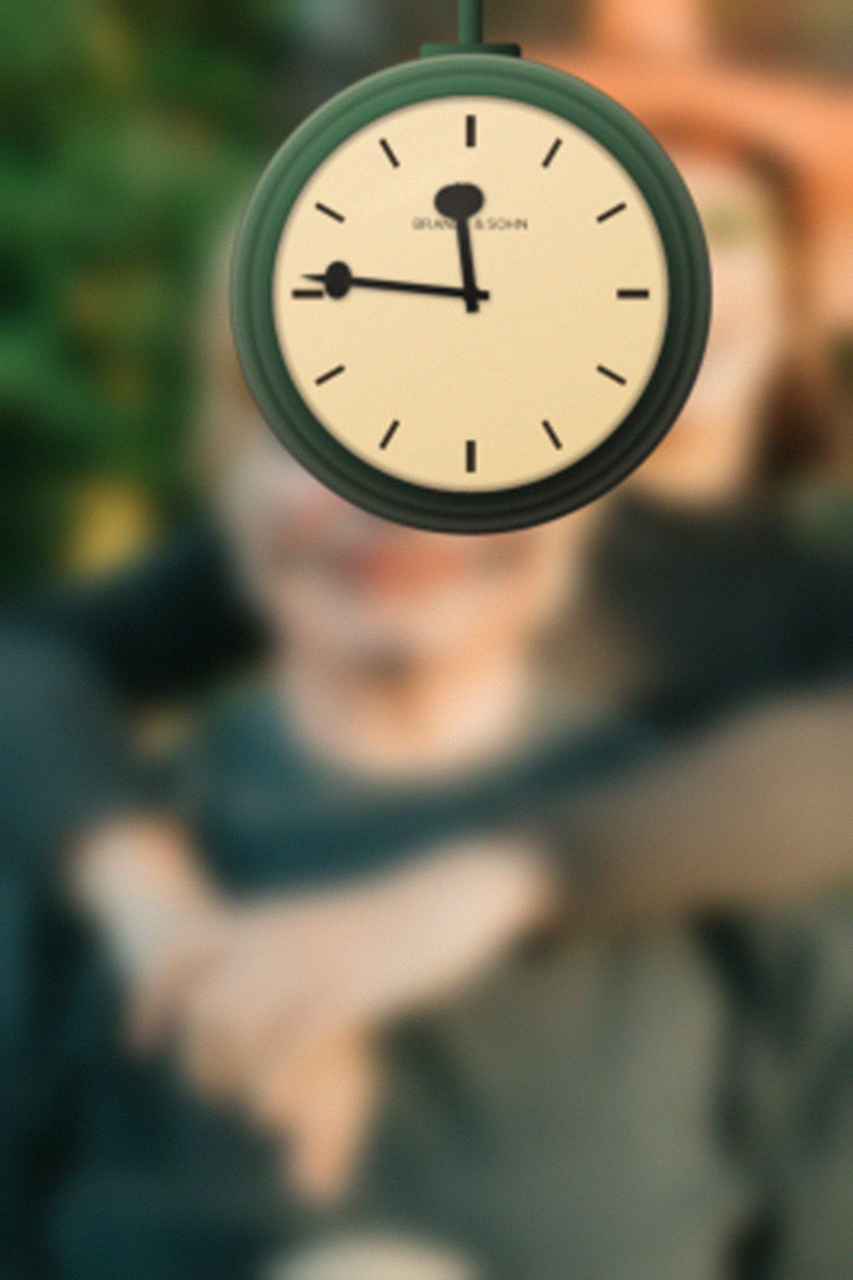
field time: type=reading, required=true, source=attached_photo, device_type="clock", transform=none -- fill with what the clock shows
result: 11:46
